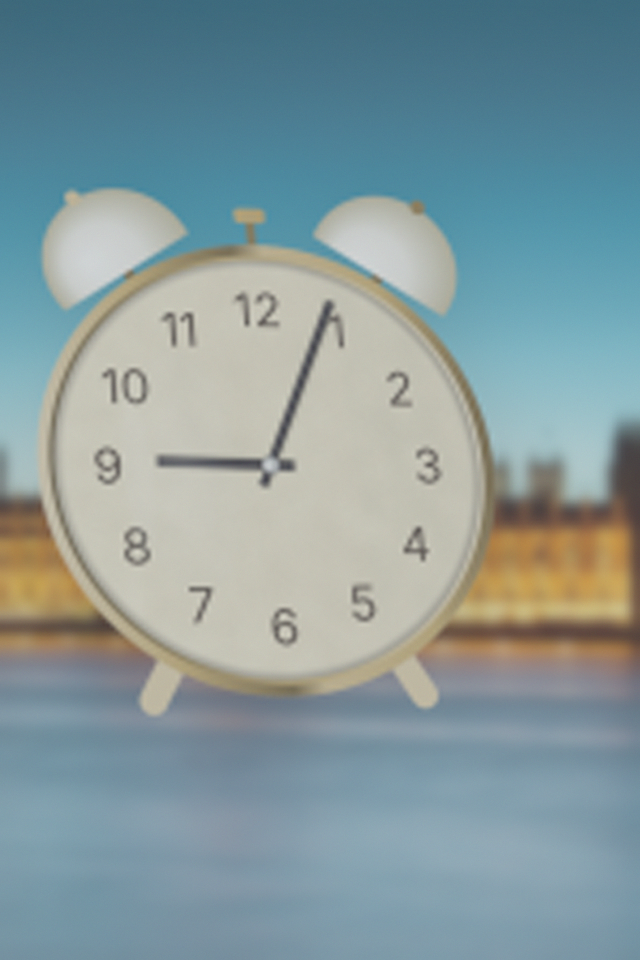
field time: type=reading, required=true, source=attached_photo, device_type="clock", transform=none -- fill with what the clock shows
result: 9:04
